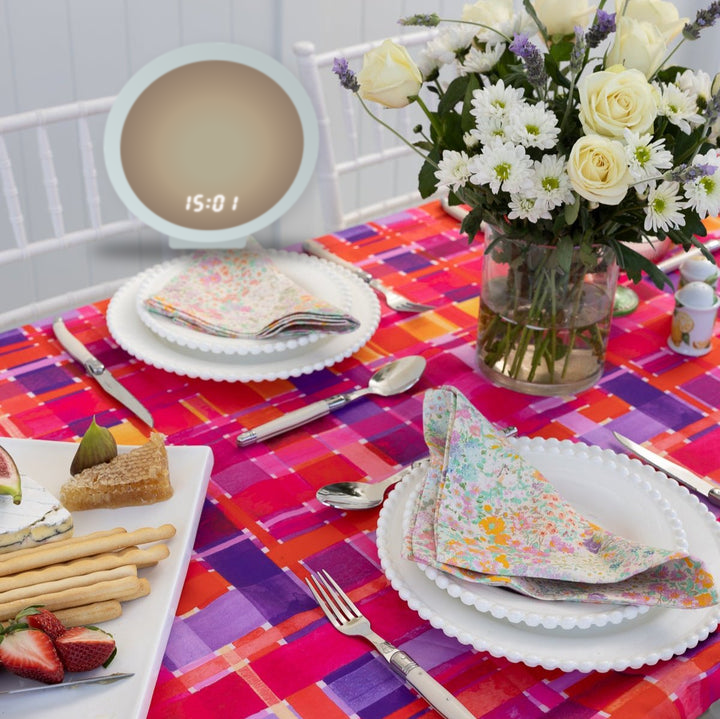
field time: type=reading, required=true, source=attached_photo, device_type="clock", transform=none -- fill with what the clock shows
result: 15:01
